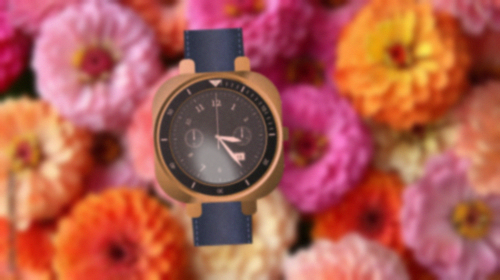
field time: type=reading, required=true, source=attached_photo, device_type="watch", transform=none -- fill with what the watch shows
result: 3:24
